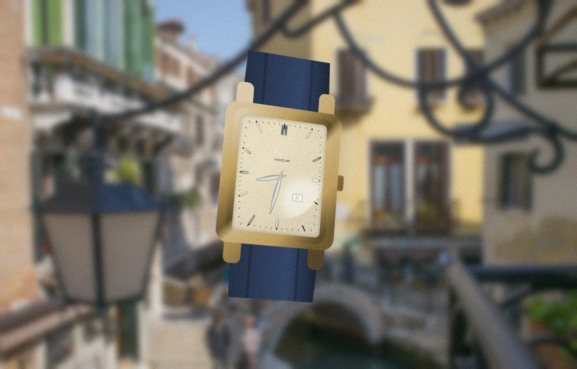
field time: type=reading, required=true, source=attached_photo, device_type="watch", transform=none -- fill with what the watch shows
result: 8:32
